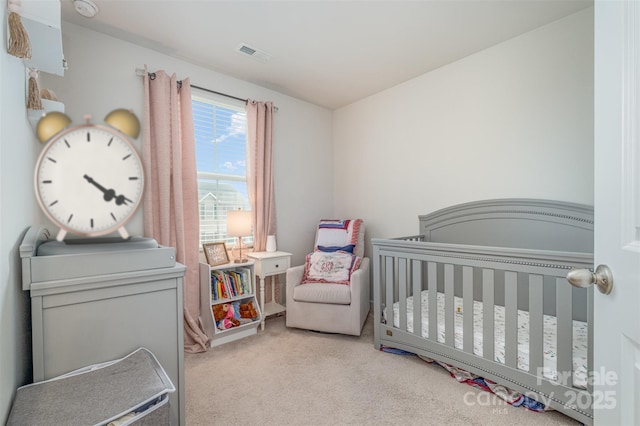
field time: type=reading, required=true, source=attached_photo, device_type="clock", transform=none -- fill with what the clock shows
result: 4:21
